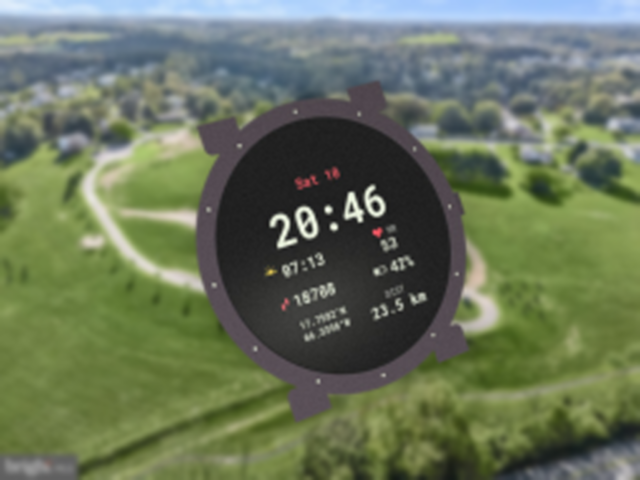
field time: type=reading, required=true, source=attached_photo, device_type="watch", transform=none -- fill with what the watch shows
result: 20:46
